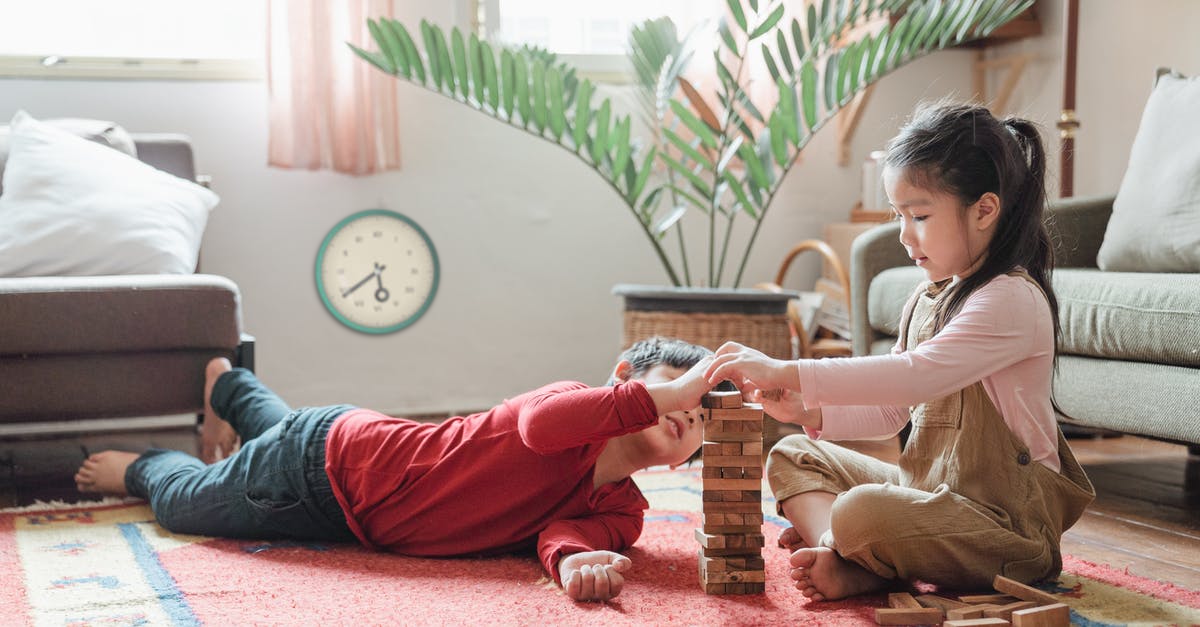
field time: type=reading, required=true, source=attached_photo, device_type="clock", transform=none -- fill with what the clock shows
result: 5:39
